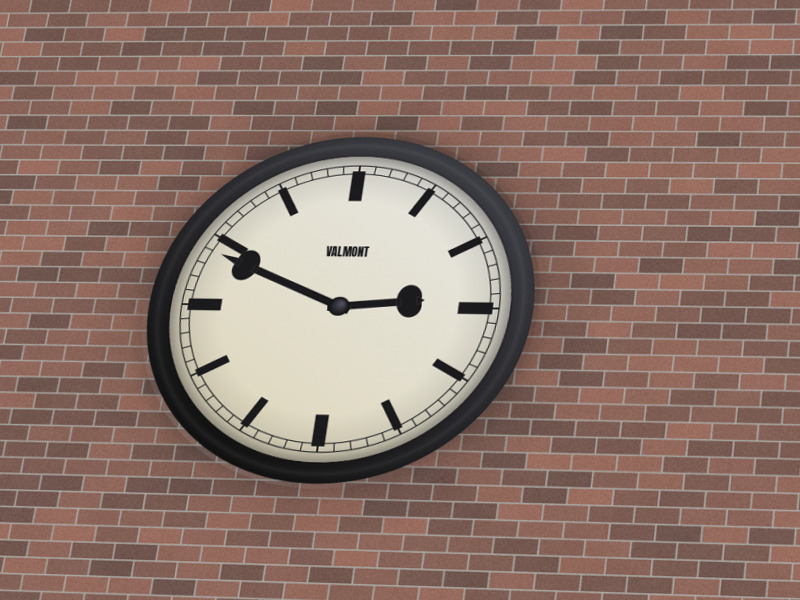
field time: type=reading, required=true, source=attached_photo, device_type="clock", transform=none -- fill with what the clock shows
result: 2:49
